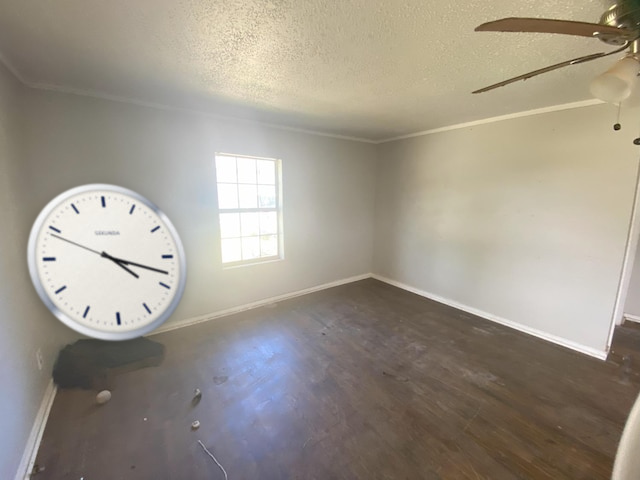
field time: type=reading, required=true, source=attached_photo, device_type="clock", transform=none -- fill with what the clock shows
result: 4:17:49
